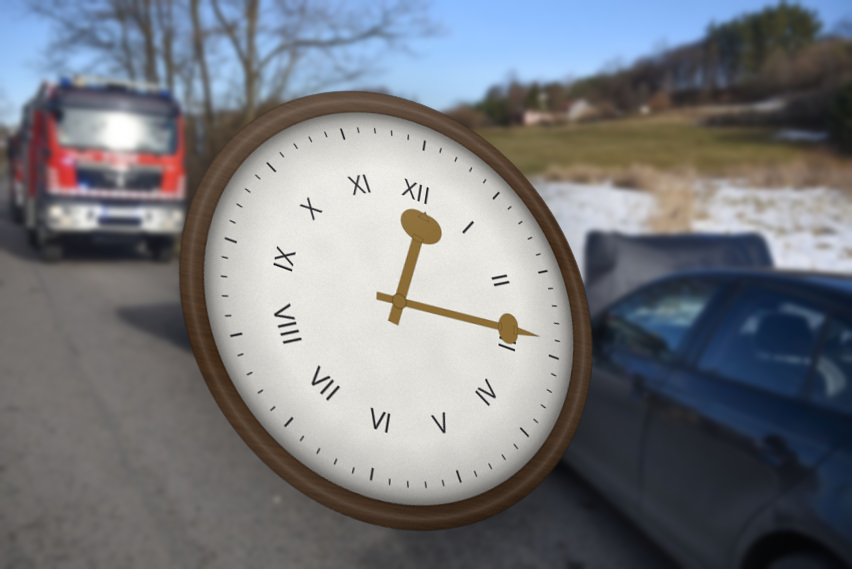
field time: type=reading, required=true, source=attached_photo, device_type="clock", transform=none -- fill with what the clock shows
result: 12:14
